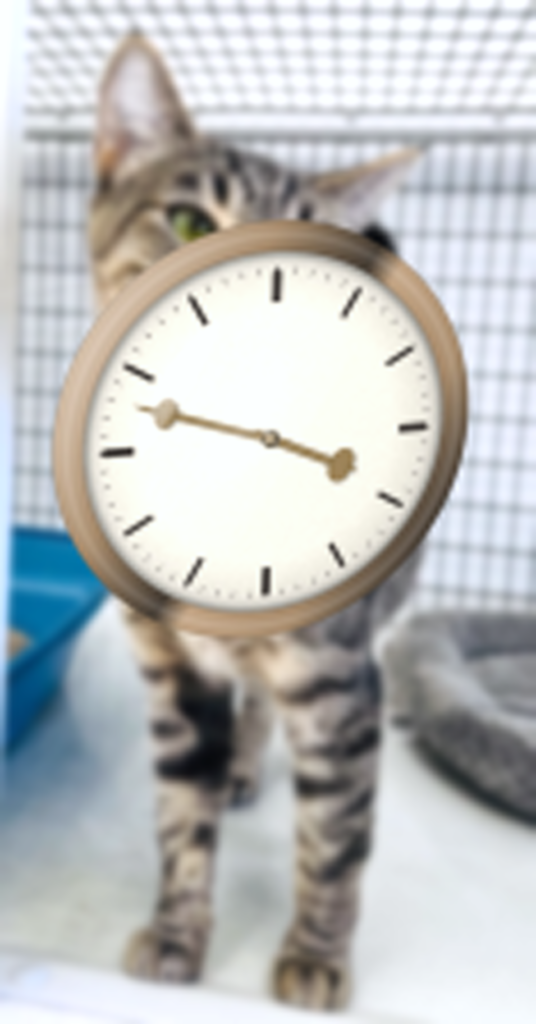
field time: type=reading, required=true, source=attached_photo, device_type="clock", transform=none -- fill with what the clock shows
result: 3:48
